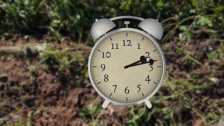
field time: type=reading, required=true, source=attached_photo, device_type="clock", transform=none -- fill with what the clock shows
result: 2:13
